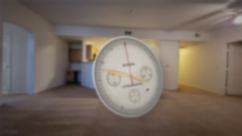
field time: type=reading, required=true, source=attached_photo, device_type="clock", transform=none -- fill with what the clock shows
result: 3:48
